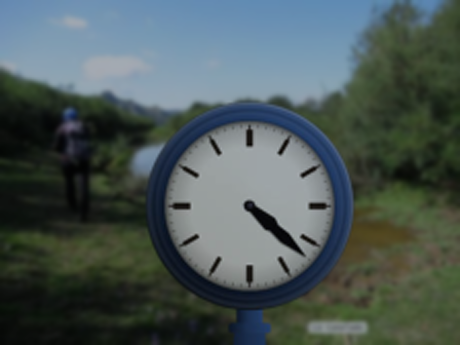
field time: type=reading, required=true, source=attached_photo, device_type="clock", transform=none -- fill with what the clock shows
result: 4:22
